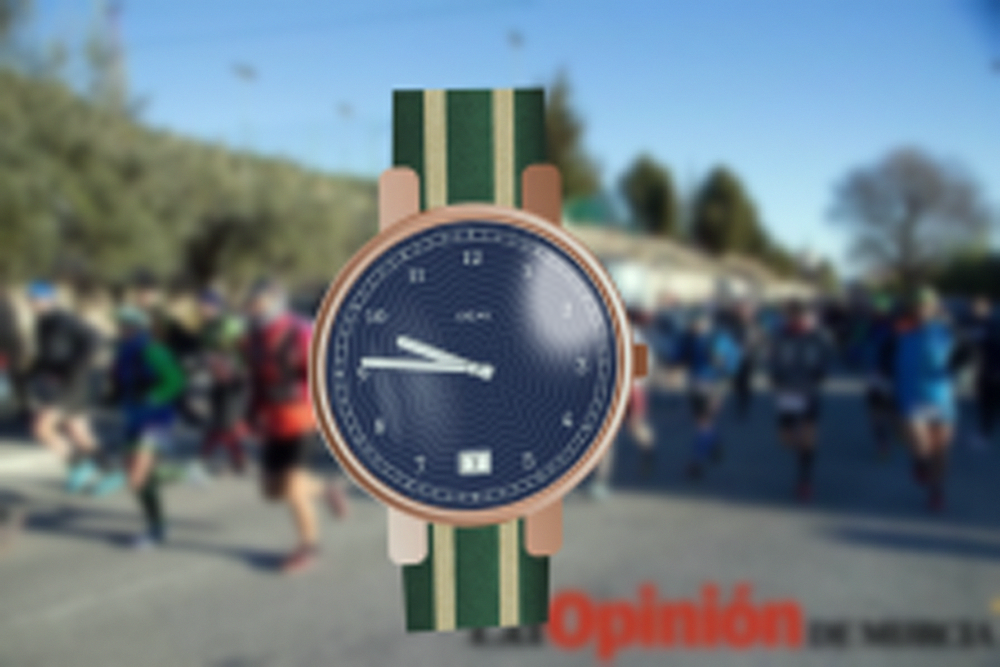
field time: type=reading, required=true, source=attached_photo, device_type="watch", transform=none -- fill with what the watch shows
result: 9:46
